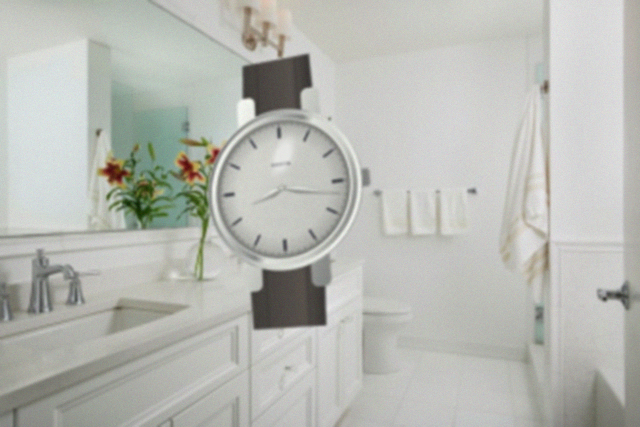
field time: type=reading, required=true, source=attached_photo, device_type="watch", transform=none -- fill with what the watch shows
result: 8:17
